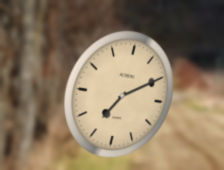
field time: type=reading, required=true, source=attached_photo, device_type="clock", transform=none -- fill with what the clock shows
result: 7:10
